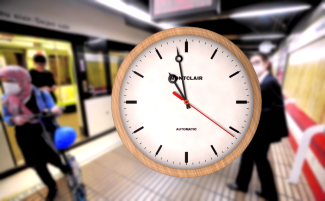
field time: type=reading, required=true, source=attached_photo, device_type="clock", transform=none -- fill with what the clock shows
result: 10:58:21
